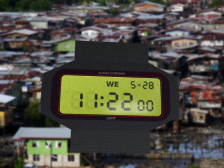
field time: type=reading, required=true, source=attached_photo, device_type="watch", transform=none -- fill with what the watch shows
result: 11:22:00
